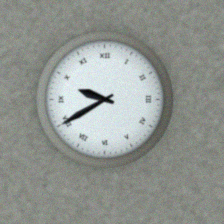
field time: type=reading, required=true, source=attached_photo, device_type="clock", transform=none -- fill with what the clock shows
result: 9:40
